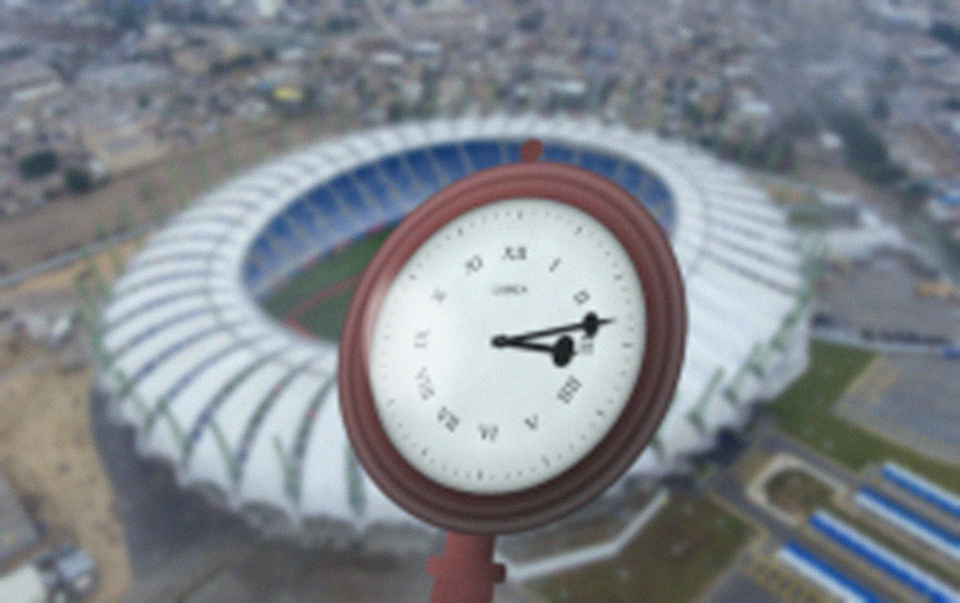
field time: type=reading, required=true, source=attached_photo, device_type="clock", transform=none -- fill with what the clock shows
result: 3:13
